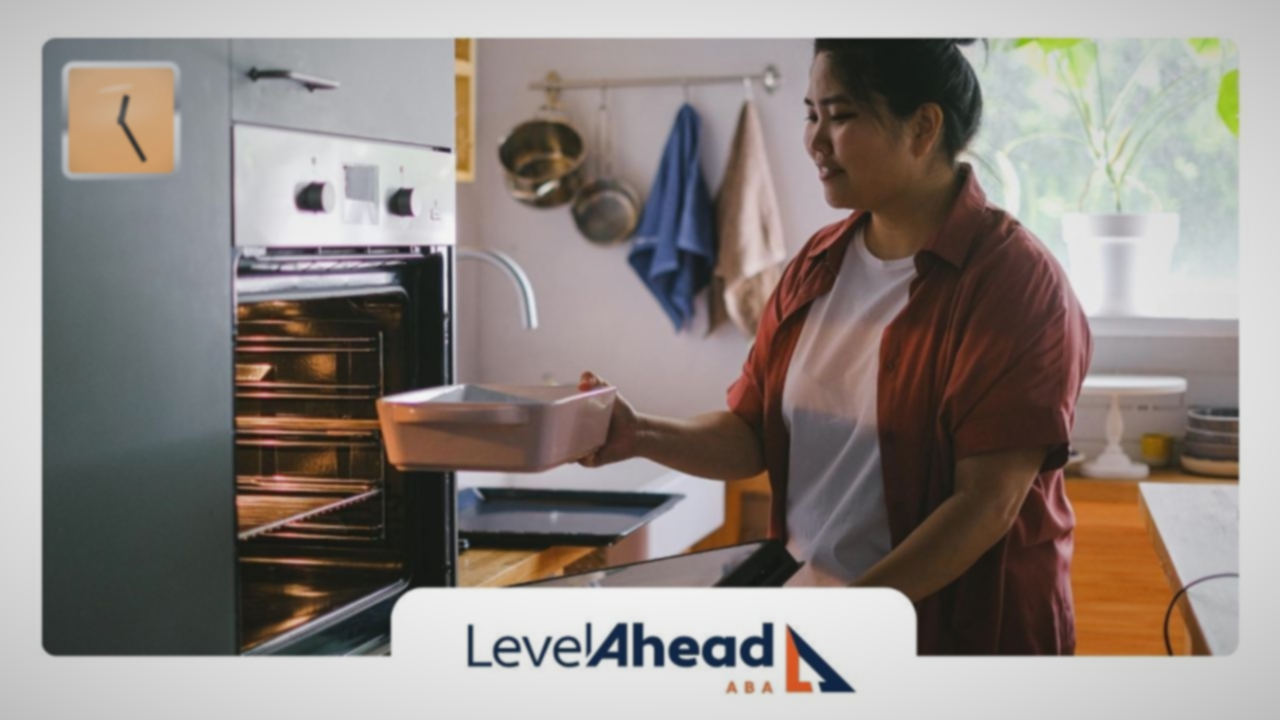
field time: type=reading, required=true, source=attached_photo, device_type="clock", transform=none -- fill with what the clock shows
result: 12:25
